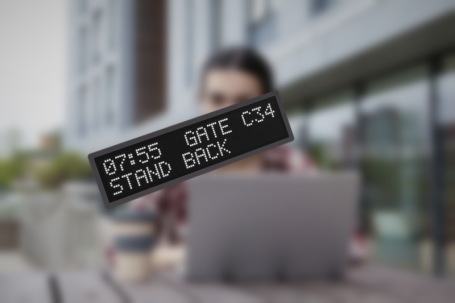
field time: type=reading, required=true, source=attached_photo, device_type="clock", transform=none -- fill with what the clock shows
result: 7:55
